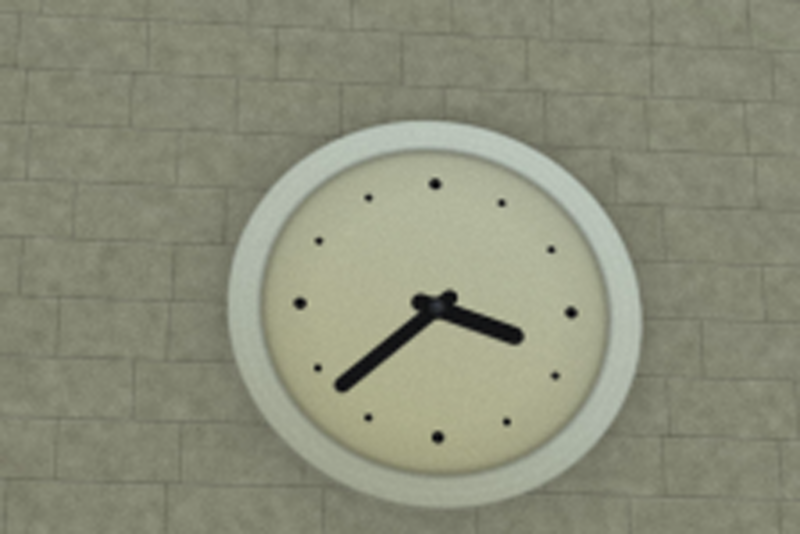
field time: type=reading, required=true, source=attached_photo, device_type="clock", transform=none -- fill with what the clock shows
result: 3:38
